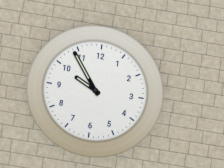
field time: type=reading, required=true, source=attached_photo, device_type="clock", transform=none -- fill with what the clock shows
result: 9:54
